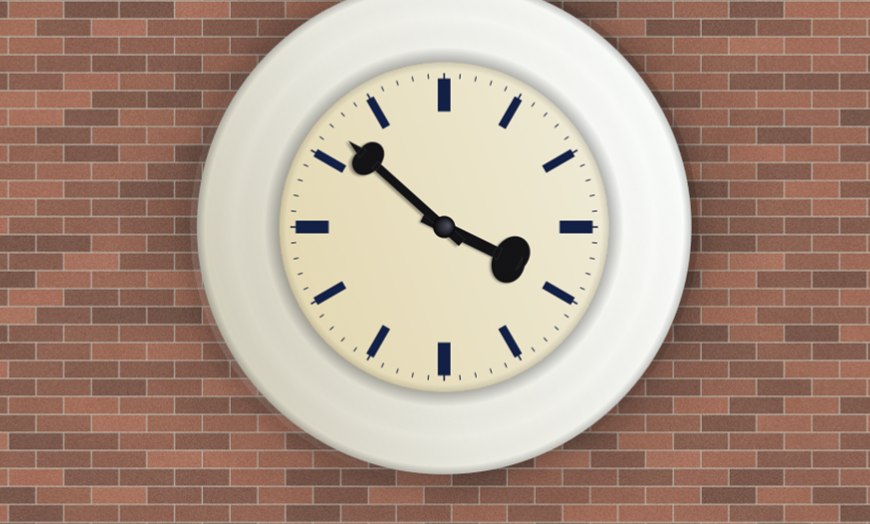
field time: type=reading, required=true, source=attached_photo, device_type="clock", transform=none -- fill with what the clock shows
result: 3:52
